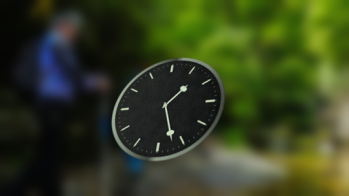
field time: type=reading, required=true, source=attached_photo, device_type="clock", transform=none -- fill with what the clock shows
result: 1:27
